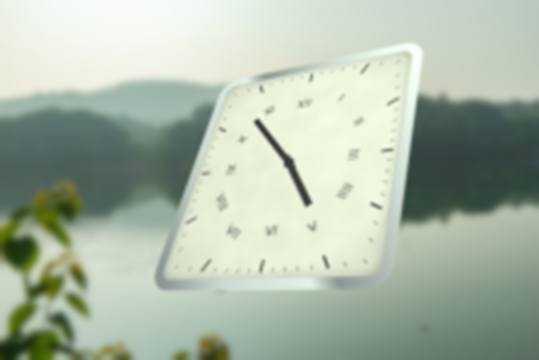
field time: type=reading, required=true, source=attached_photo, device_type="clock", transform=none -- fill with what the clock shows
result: 4:53
